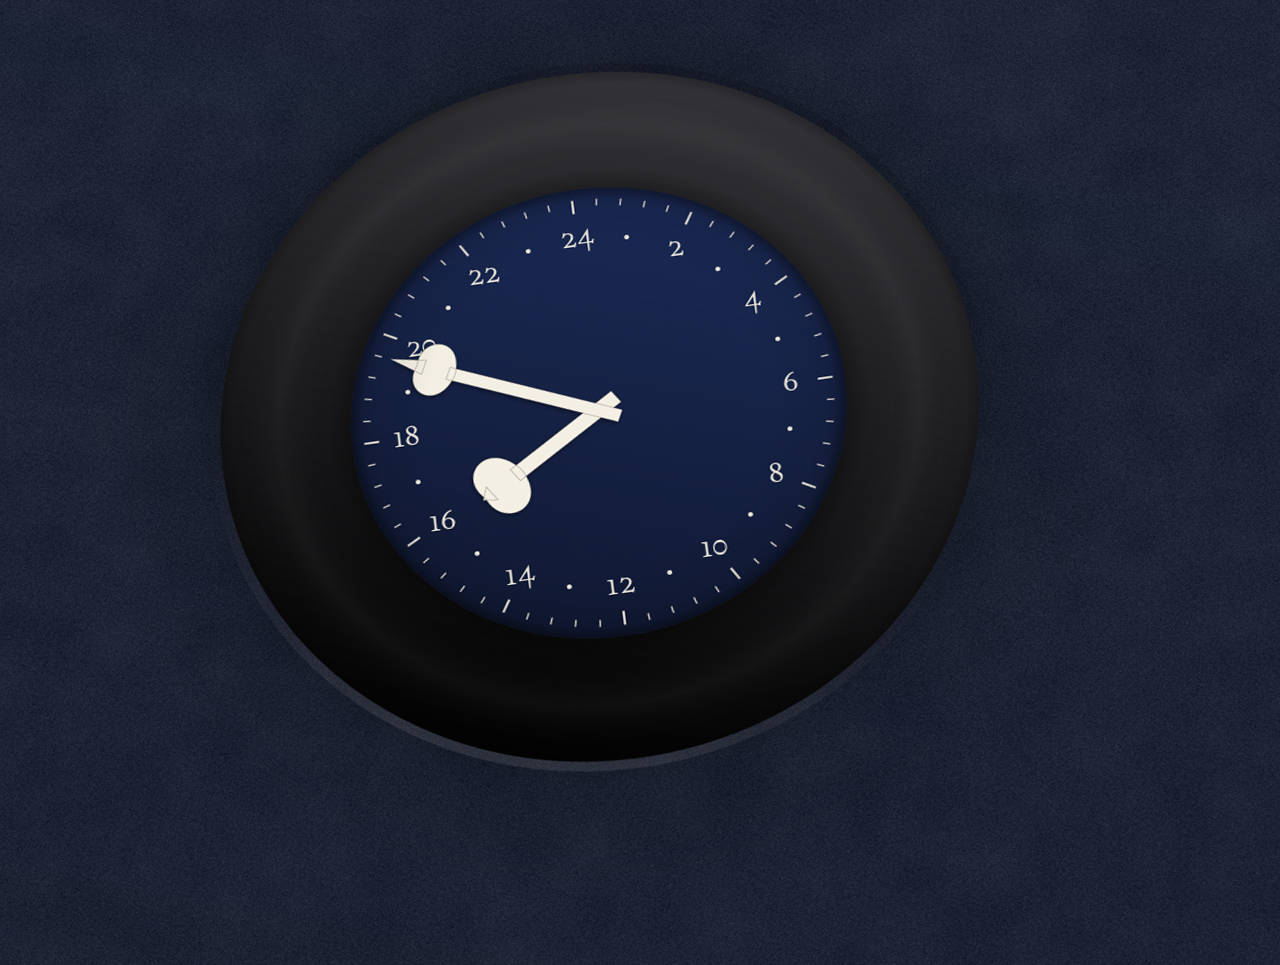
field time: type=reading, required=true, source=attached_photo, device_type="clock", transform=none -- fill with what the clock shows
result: 15:49
